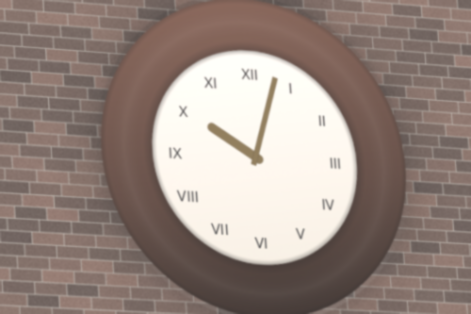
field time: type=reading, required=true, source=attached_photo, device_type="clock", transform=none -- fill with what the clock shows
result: 10:03
